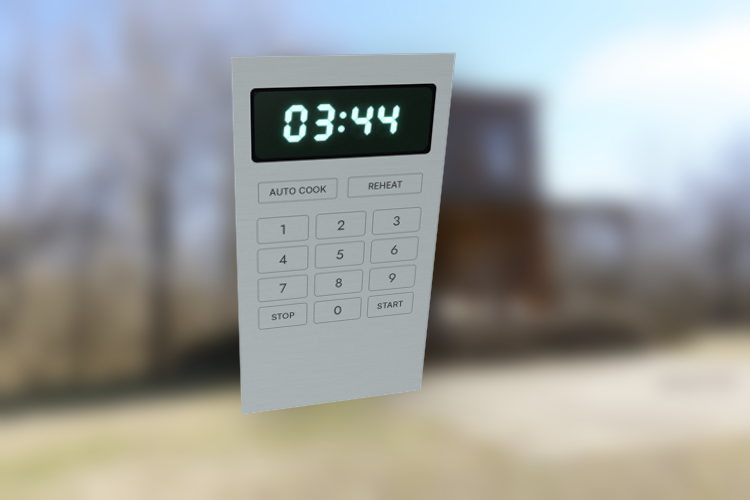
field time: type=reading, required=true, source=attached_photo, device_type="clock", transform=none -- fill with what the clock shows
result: 3:44
